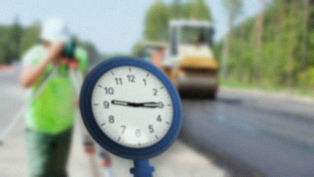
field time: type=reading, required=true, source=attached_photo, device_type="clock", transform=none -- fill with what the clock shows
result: 9:15
